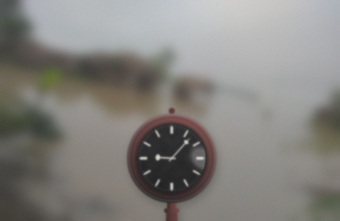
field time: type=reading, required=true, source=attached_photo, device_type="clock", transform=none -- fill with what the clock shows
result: 9:07
